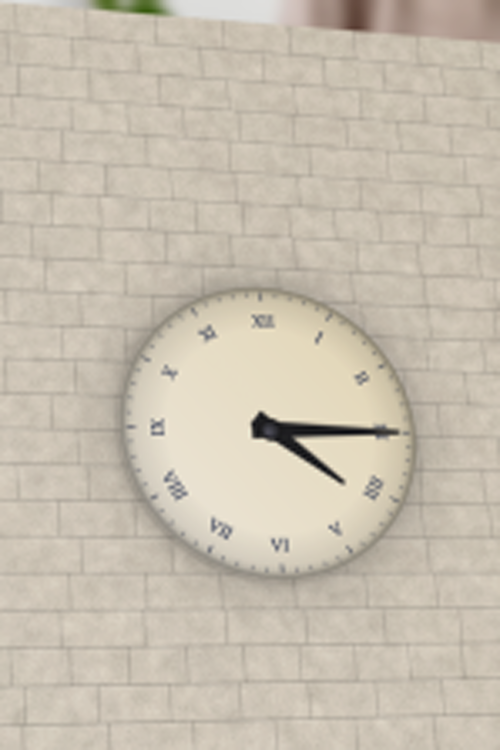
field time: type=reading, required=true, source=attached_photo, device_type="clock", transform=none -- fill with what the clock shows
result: 4:15
